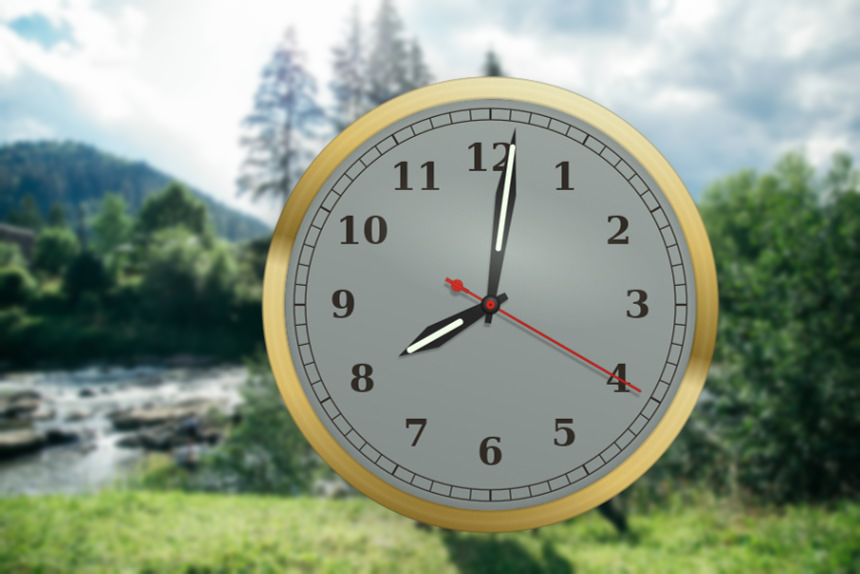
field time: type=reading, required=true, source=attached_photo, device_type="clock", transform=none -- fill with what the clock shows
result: 8:01:20
